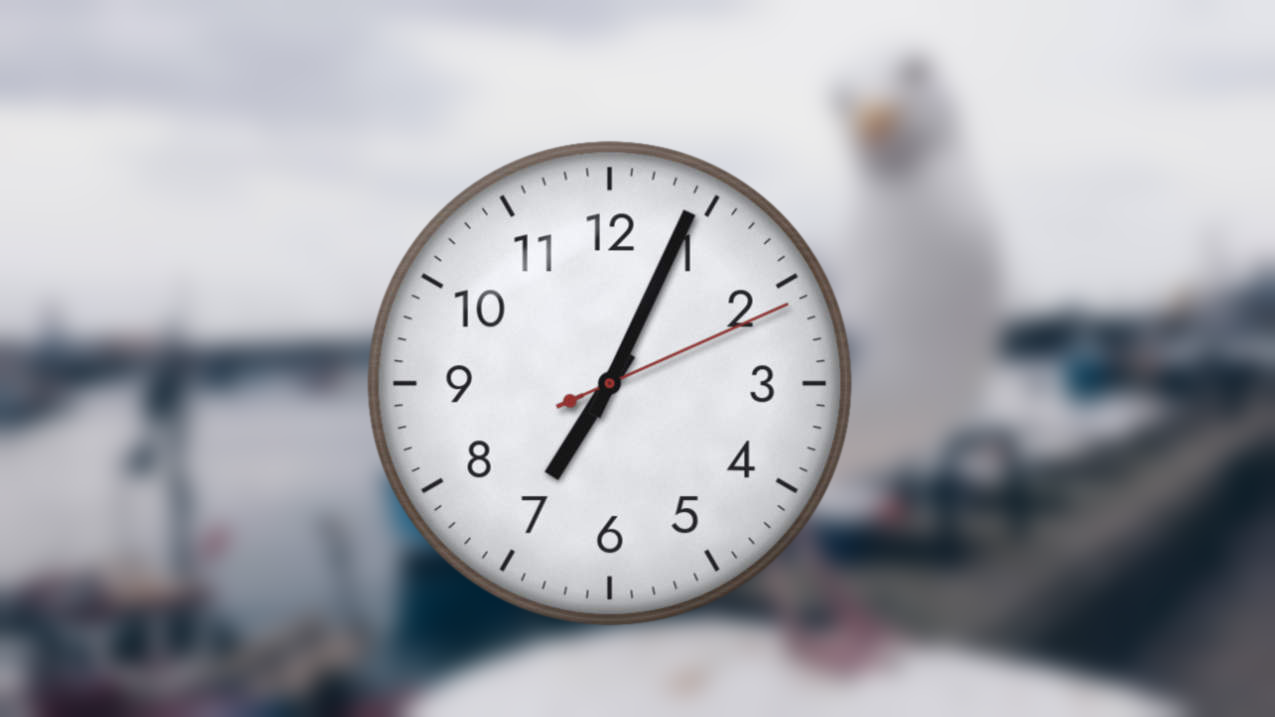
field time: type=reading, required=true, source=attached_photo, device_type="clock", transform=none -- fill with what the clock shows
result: 7:04:11
